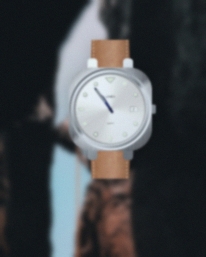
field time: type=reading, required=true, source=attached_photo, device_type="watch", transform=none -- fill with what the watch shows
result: 10:54
